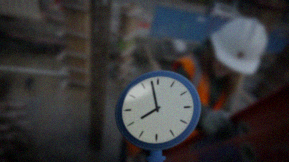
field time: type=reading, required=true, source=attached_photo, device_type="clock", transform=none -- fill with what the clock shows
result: 7:58
